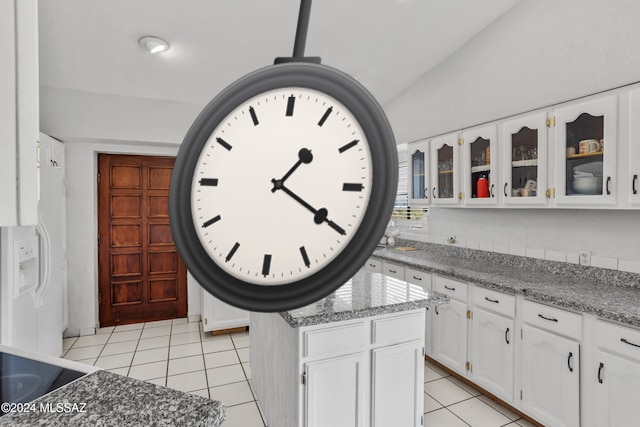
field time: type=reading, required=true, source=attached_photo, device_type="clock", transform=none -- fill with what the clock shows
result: 1:20
